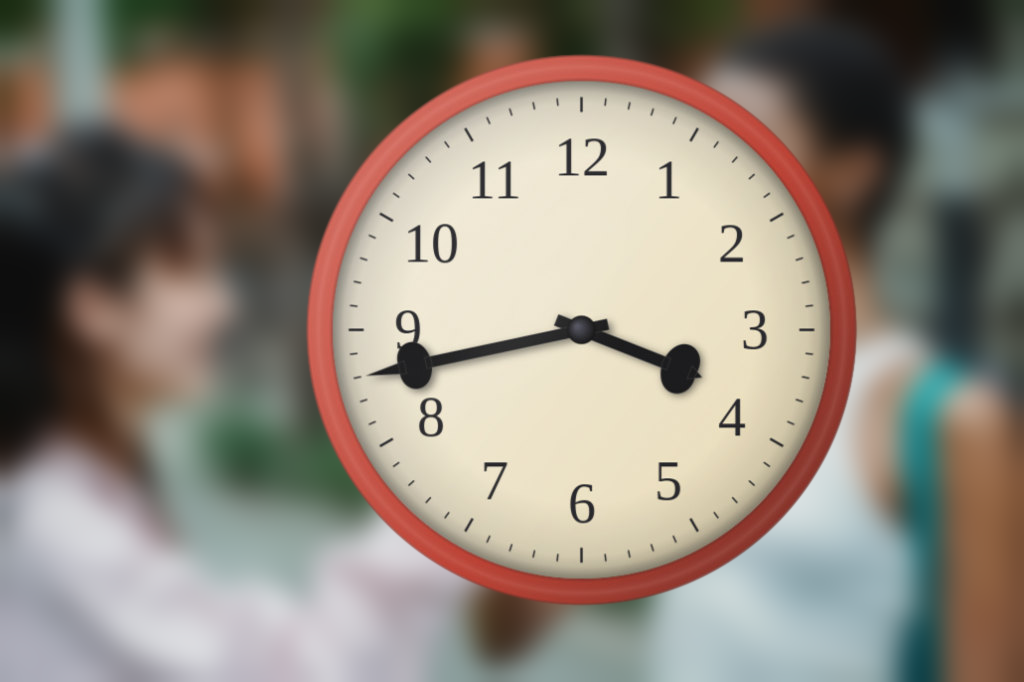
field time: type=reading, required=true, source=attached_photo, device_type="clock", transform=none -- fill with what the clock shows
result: 3:43
